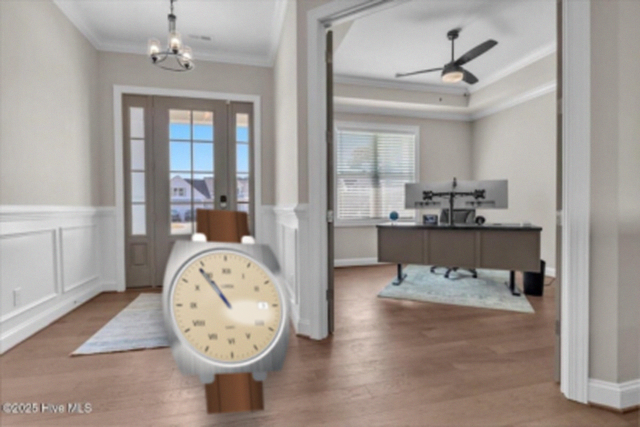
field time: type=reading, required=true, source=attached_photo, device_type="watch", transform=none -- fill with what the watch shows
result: 10:54
